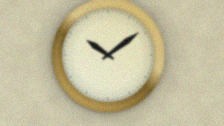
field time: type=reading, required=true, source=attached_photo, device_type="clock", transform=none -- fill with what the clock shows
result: 10:09
